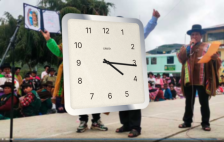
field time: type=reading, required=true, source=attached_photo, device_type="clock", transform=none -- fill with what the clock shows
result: 4:16
